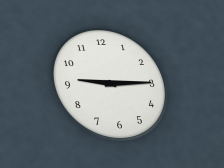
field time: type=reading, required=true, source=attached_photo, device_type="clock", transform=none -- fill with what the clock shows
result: 9:15
